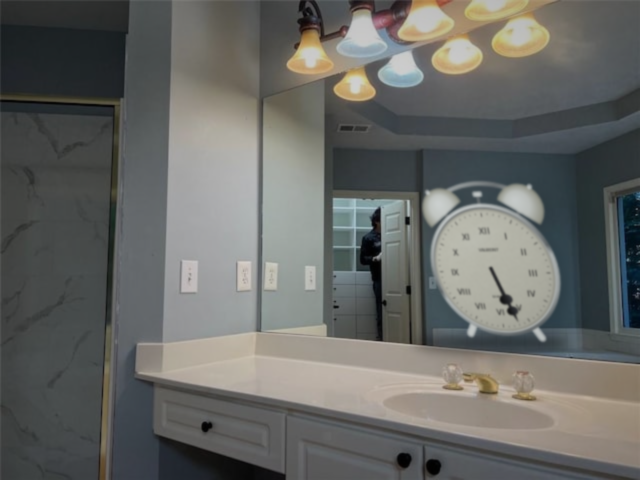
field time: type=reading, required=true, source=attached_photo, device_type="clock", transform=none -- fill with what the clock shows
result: 5:27
